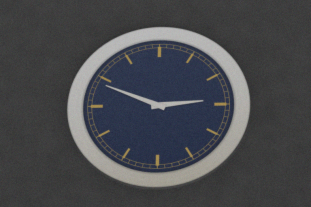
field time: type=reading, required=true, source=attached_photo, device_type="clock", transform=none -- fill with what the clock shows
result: 2:49
